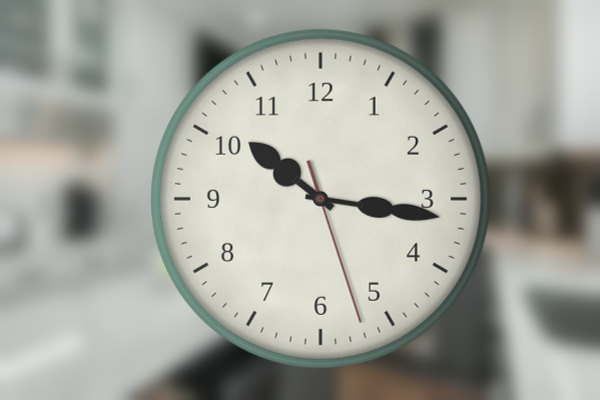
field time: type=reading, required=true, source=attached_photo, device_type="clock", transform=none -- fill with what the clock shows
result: 10:16:27
